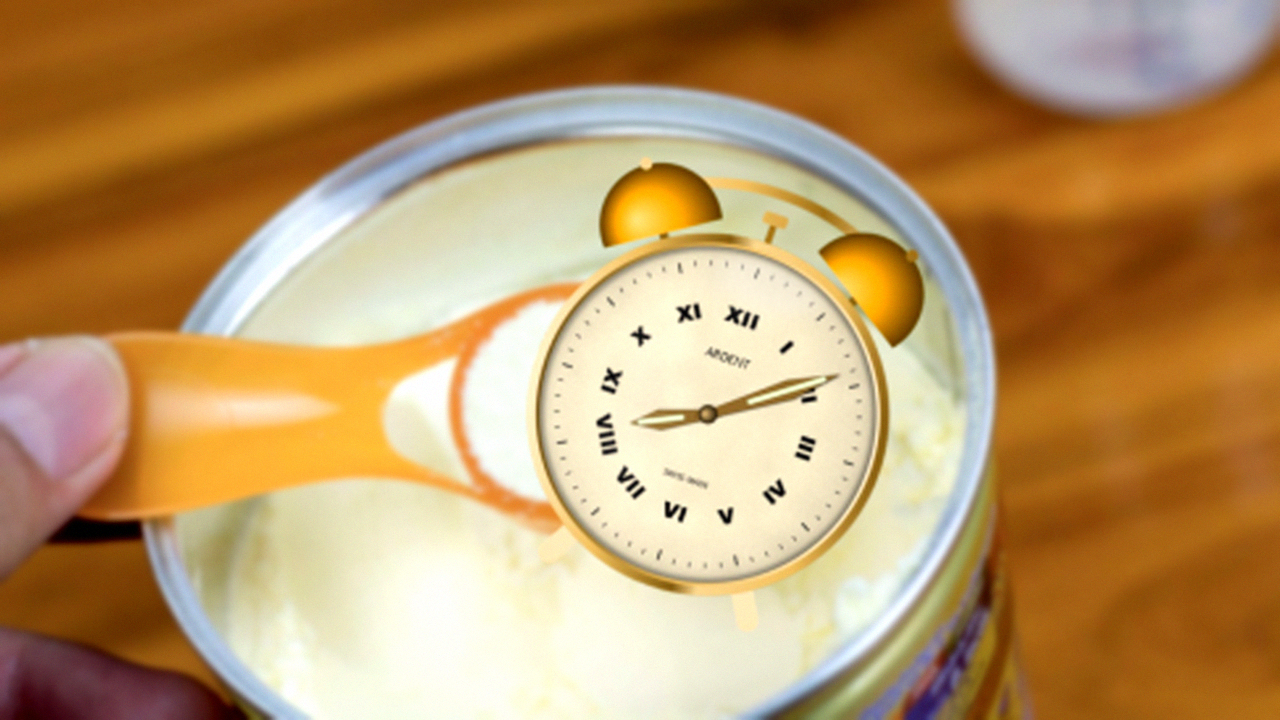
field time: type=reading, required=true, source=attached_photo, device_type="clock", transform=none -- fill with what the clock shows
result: 8:09
